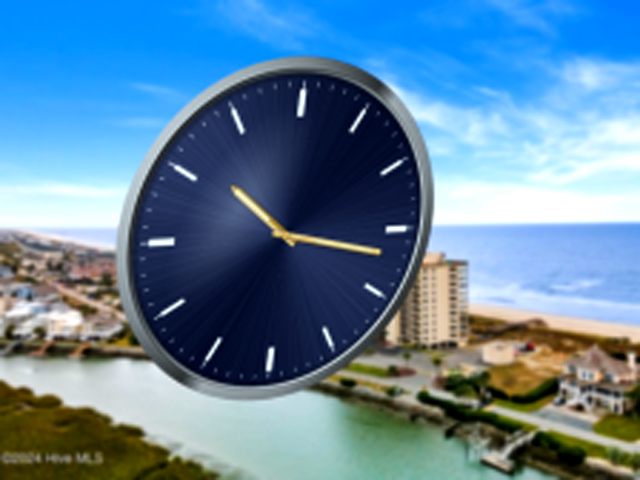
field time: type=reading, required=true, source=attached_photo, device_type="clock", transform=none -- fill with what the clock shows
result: 10:17
